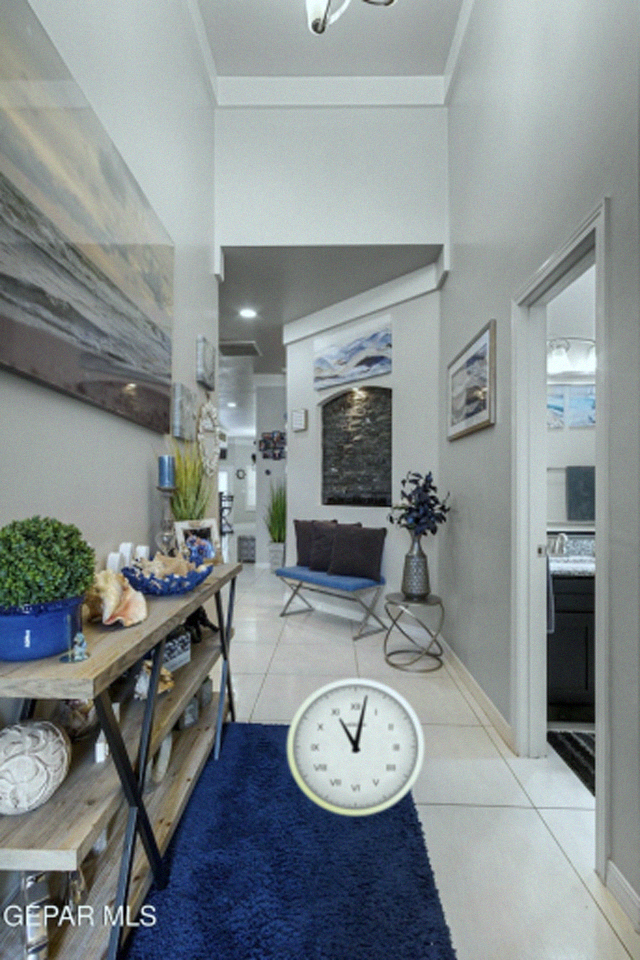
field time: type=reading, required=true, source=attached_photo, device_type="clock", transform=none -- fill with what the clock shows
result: 11:02
